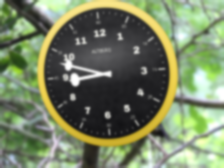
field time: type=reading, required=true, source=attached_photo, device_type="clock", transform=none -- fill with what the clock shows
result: 8:48
